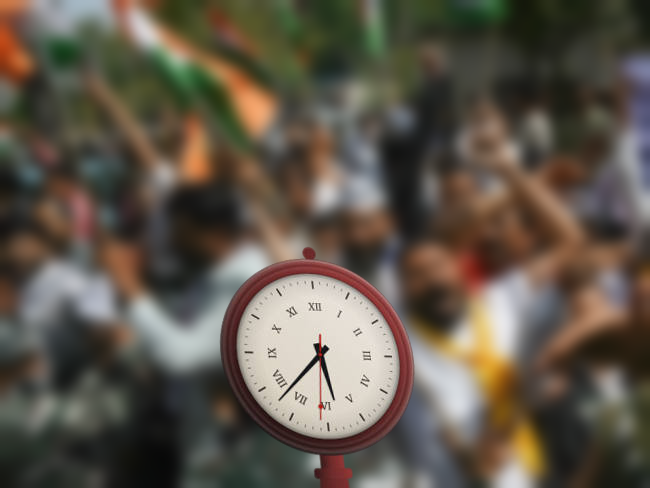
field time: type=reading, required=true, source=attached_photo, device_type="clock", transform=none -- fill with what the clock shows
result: 5:37:31
